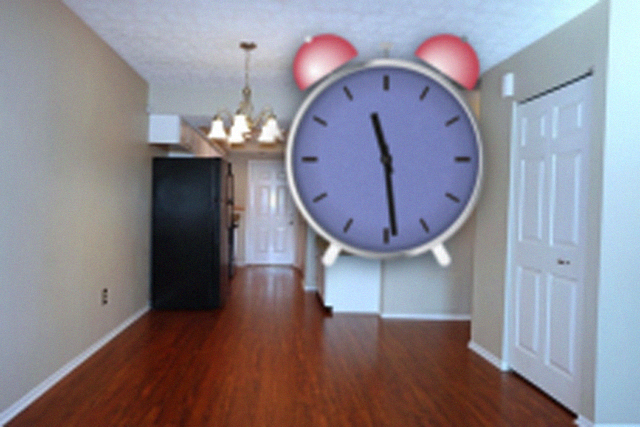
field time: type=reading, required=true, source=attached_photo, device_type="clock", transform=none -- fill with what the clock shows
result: 11:29
